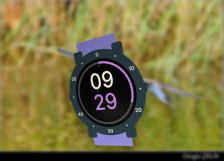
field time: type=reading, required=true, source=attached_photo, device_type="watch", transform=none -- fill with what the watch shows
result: 9:29
